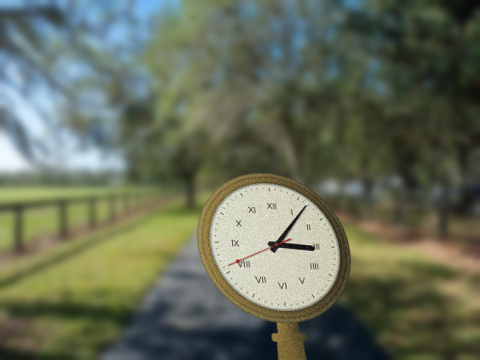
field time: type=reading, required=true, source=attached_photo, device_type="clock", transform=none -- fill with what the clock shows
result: 3:06:41
